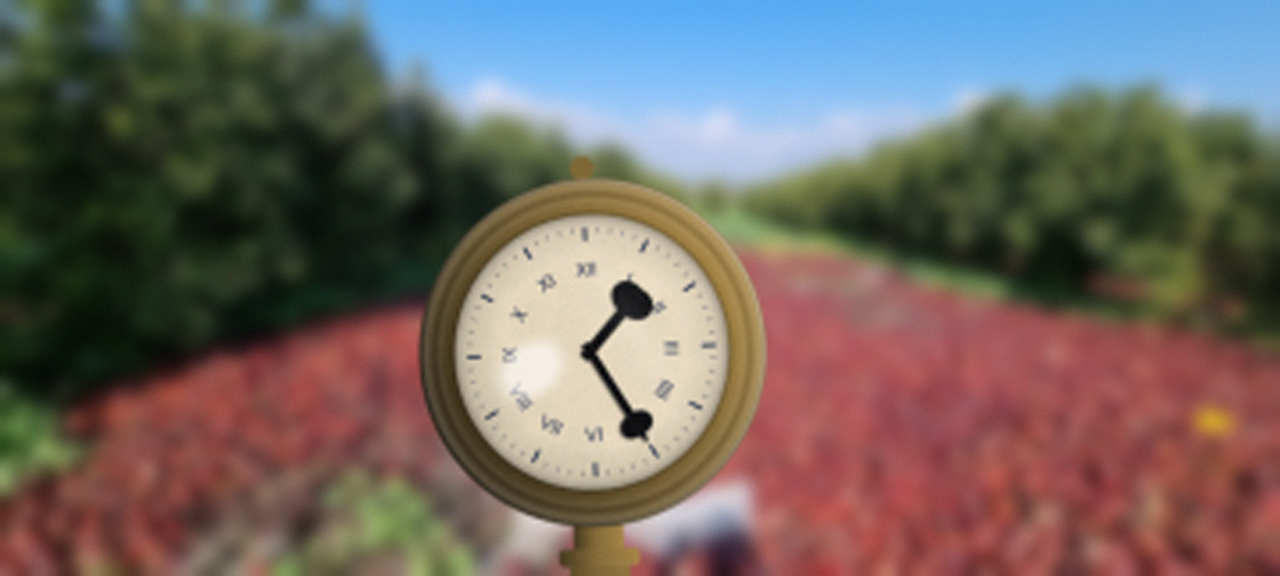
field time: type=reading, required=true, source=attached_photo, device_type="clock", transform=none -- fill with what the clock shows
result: 1:25
